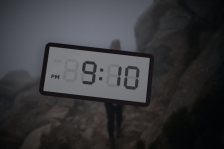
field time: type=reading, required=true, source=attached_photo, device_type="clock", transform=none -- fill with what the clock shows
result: 9:10
